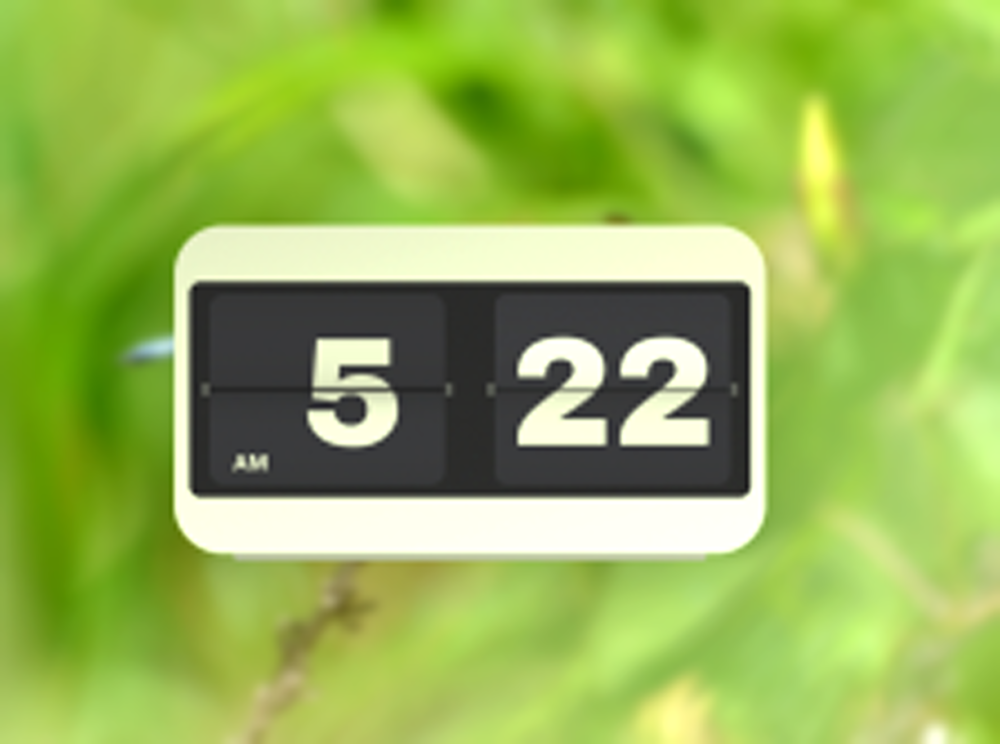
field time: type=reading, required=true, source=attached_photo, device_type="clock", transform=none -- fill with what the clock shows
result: 5:22
